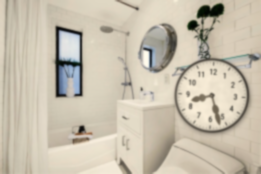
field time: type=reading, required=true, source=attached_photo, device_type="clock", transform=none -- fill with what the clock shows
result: 8:27
